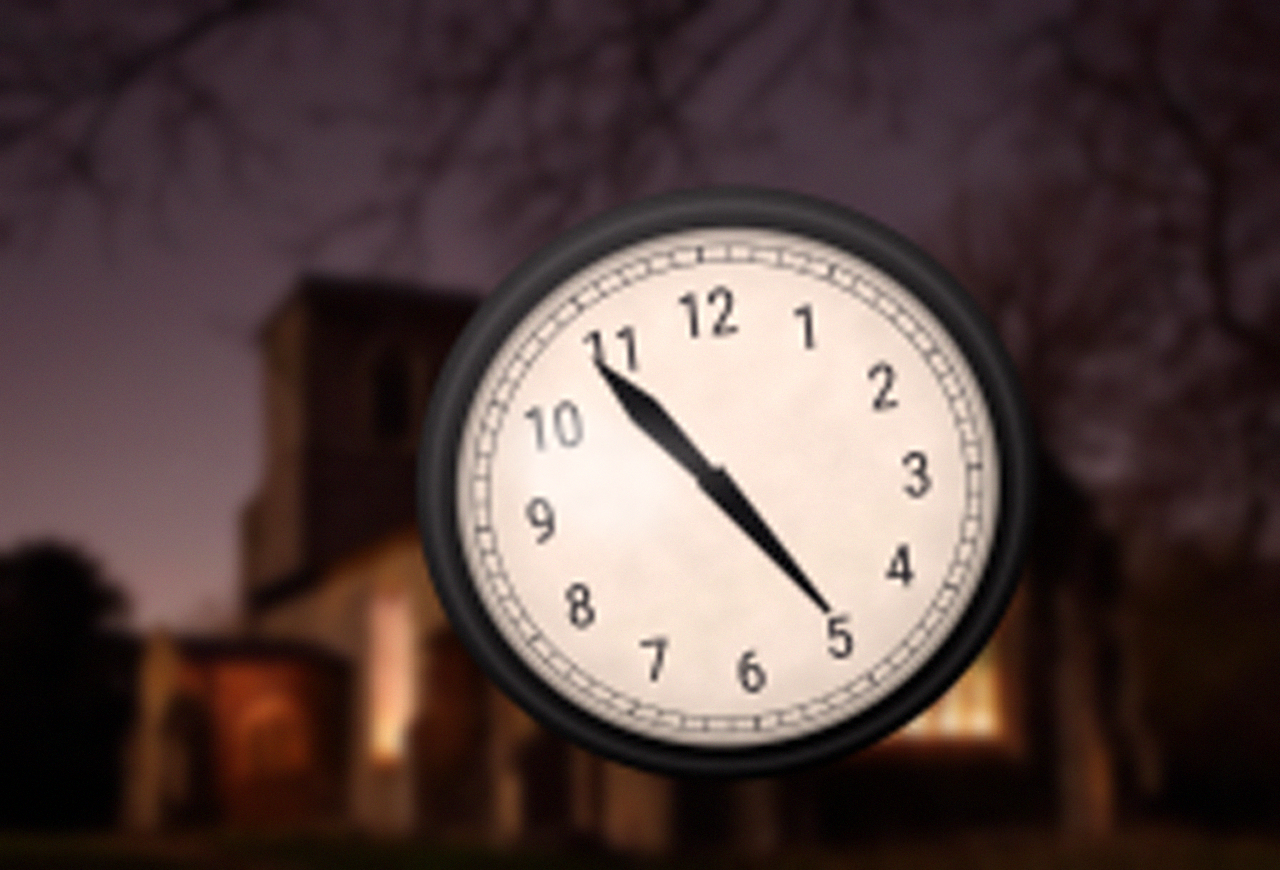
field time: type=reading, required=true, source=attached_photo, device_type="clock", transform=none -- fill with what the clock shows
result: 4:54
